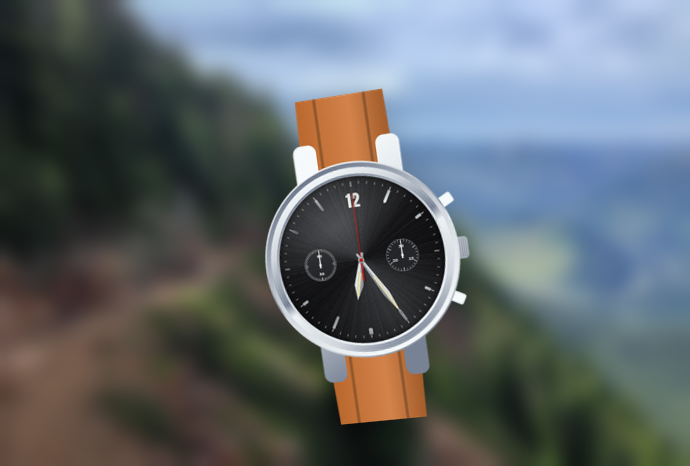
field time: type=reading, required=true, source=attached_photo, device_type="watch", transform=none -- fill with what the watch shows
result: 6:25
